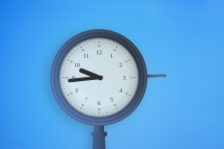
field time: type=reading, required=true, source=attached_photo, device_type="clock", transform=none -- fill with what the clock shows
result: 9:44
